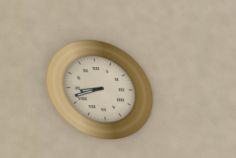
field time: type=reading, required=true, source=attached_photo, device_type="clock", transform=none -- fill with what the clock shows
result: 8:42
